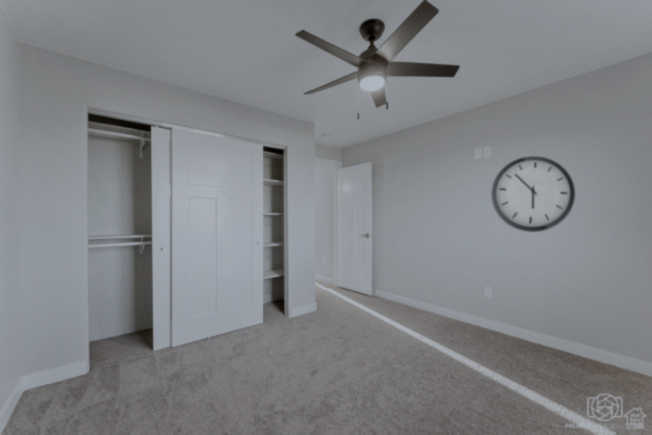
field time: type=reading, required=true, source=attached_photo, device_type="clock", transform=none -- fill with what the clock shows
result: 5:52
